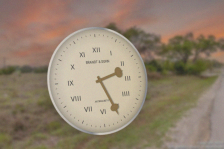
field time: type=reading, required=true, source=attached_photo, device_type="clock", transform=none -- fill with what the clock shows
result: 2:26
